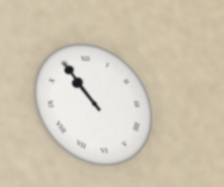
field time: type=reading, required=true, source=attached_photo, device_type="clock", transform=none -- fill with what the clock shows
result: 10:55
